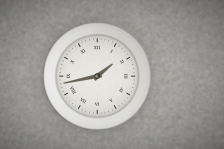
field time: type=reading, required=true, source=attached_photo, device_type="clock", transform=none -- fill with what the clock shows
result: 1:43
